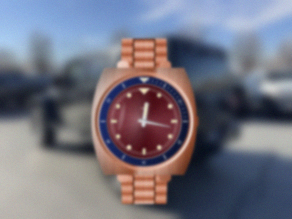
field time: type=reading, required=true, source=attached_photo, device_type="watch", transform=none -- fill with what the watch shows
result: 12:17
